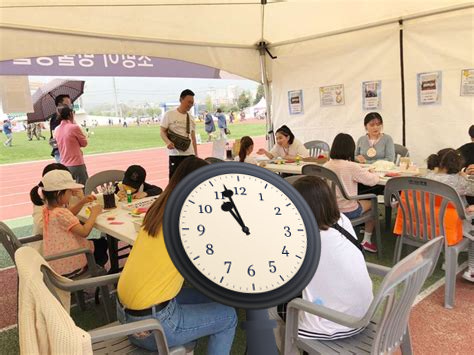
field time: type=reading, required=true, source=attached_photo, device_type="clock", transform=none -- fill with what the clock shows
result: 10:57
